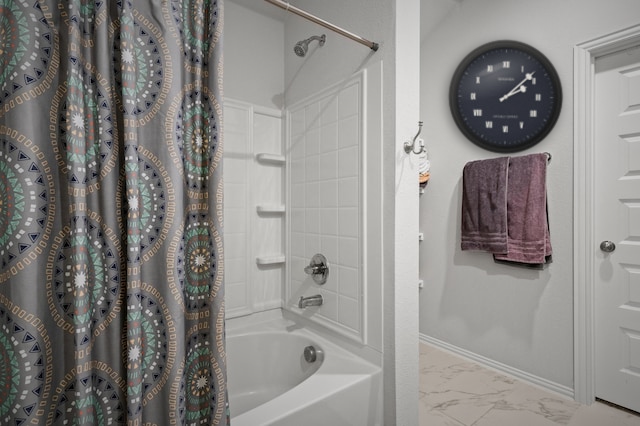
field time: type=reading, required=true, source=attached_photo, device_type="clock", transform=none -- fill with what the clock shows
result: 2:08
